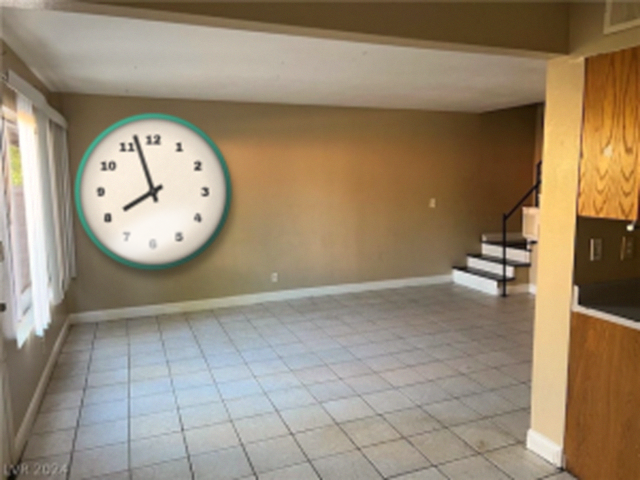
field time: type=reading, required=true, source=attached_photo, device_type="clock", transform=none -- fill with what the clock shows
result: 7:57
